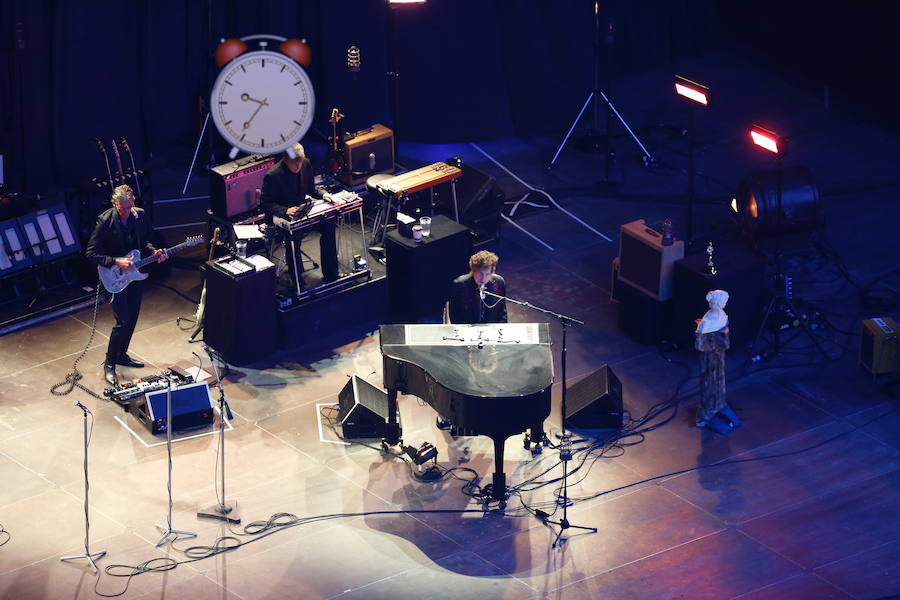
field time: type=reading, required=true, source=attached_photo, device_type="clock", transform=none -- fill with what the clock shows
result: 9:36
